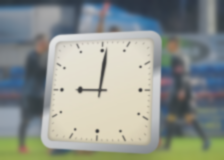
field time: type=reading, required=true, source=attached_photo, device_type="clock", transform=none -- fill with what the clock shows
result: 9:01
